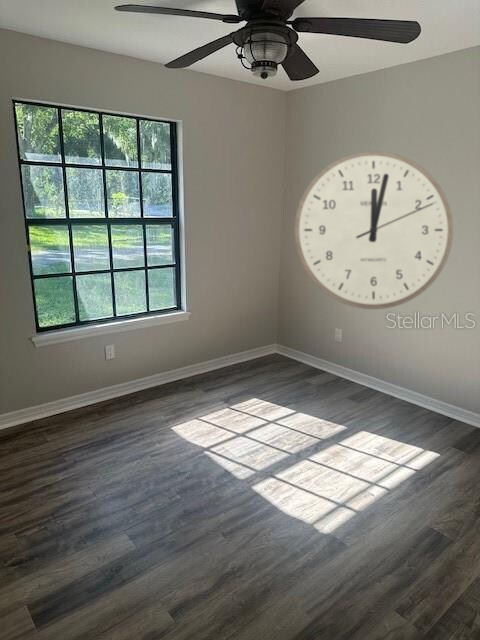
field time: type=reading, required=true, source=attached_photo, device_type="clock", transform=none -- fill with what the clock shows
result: 12:02:11
